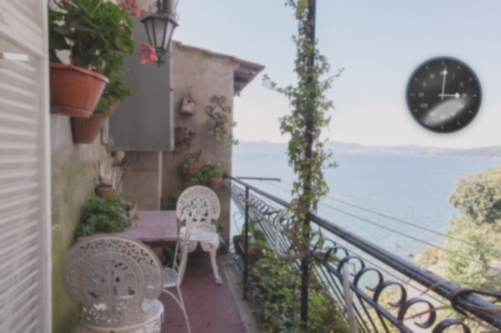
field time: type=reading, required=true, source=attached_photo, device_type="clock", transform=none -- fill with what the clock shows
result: 3:01
